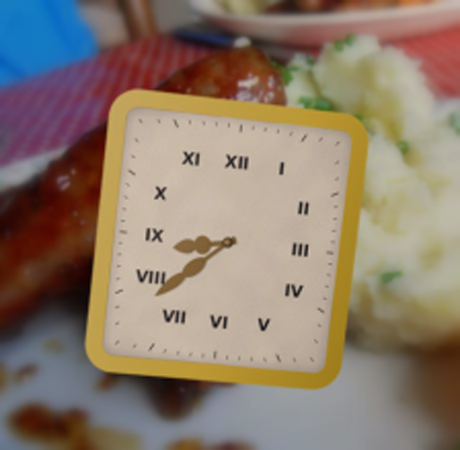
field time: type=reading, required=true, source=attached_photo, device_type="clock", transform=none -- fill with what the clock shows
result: 8:38
